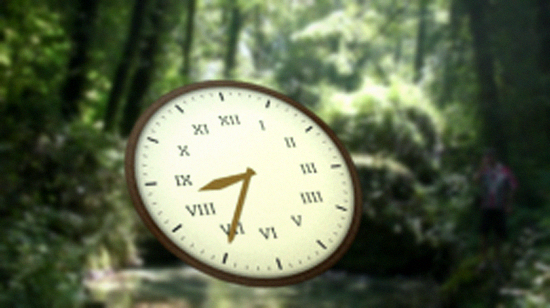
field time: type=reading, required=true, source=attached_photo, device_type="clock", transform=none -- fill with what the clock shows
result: 8:35
